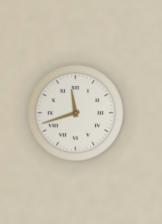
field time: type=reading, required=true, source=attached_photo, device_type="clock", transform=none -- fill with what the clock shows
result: 11:42
